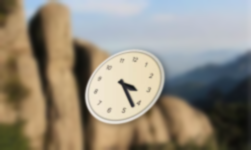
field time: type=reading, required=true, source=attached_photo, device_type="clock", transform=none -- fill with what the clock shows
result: 3:22
